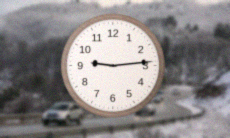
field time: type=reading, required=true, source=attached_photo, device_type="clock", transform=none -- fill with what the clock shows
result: 9:14
